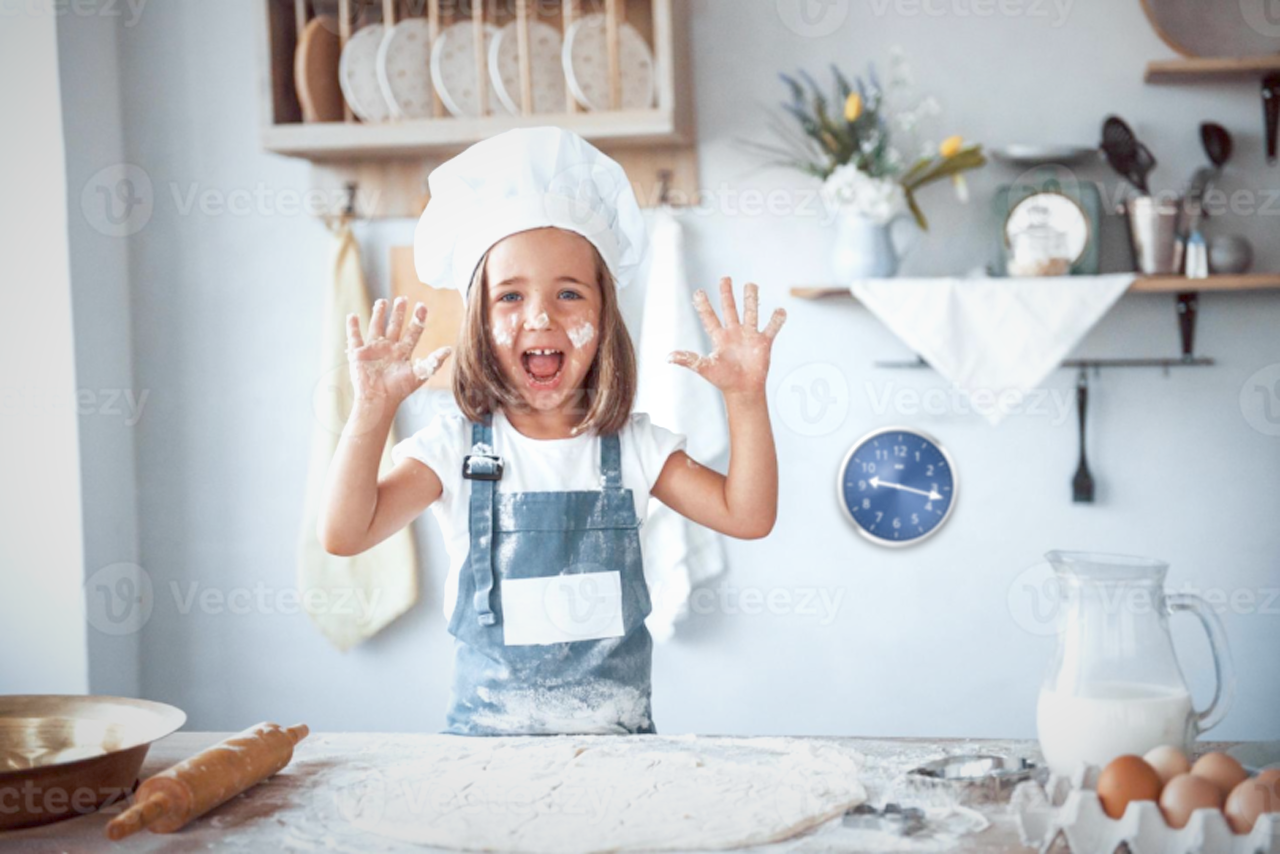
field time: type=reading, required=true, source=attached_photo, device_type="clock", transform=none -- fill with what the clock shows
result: 9:17
